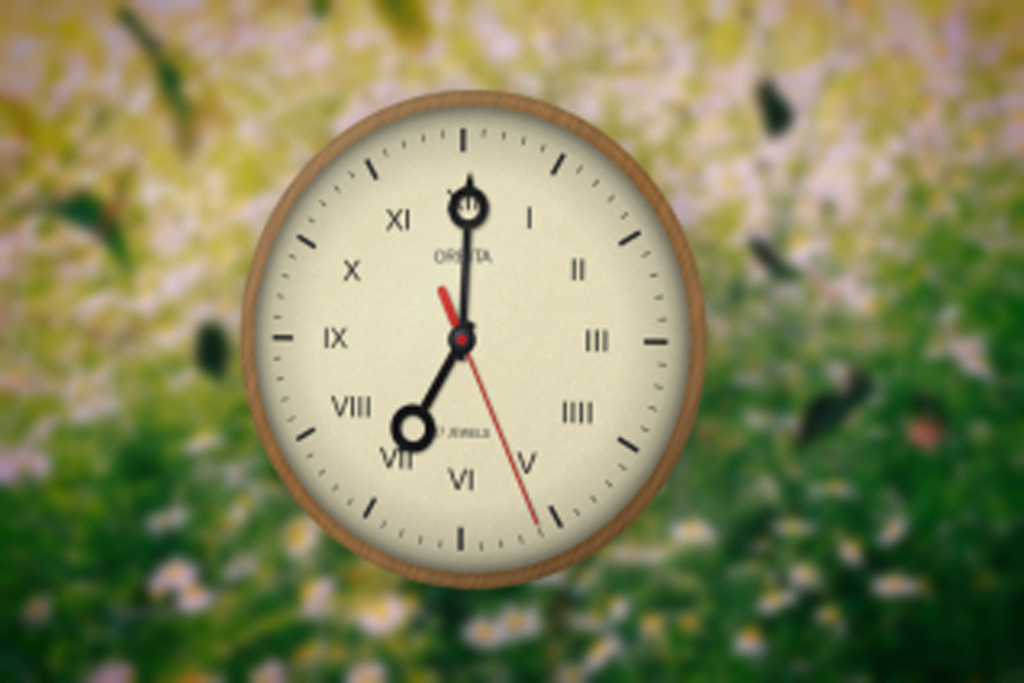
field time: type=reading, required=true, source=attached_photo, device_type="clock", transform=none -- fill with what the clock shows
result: 7:00:26
